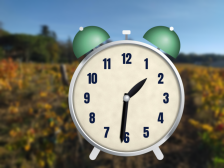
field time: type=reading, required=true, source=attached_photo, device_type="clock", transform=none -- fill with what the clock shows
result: 1:31
